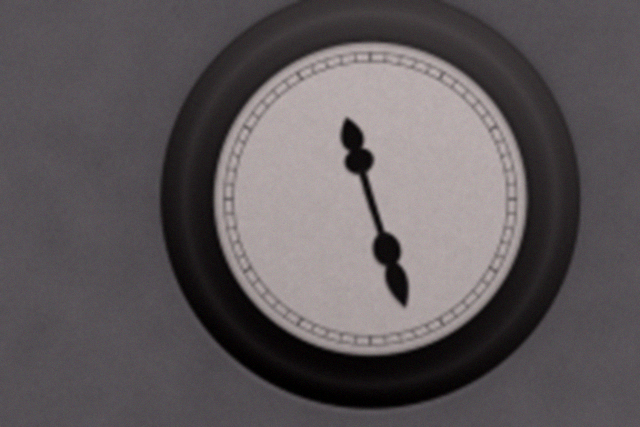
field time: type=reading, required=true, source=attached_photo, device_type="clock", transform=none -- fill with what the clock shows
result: 11:27
